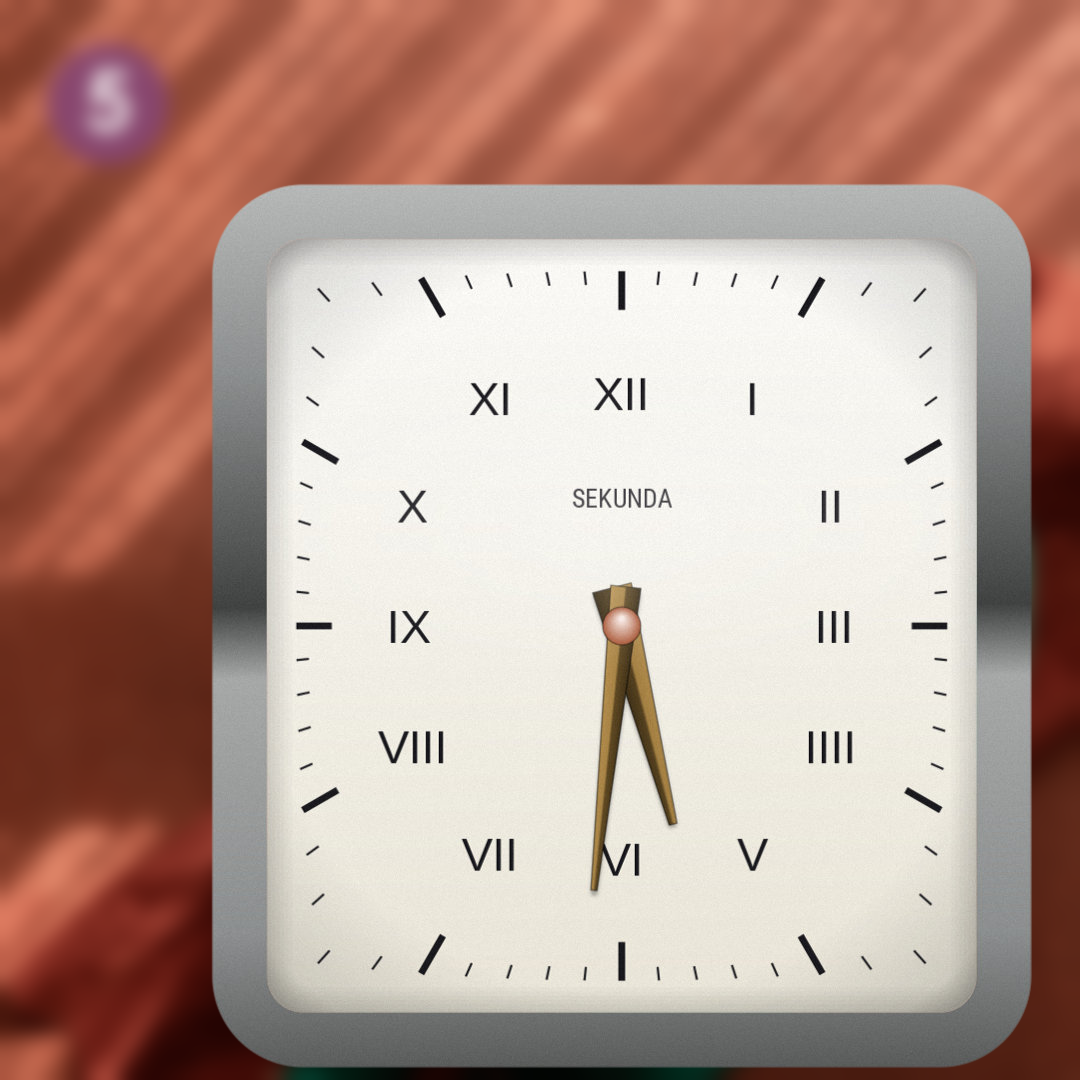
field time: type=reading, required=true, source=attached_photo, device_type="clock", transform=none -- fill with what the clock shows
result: 5:31
